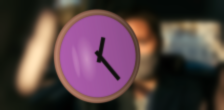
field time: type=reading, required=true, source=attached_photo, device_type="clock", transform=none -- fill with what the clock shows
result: 12:23
